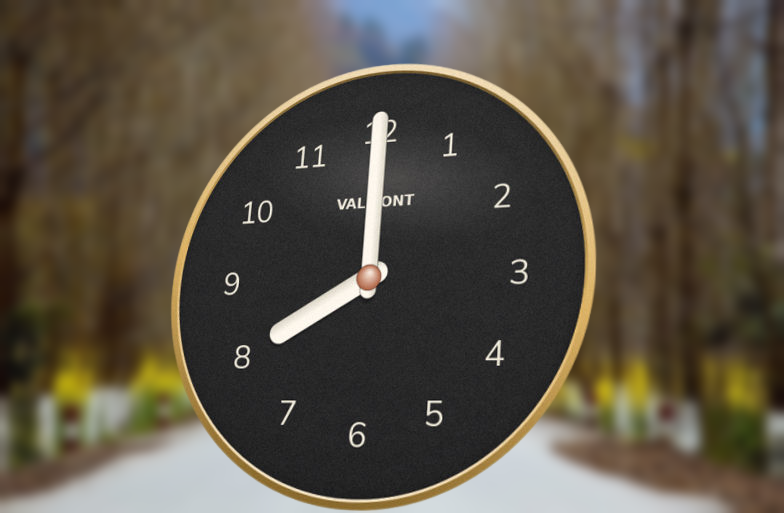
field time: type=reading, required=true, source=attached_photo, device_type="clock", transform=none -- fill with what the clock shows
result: 8:00
